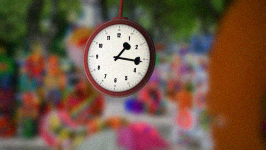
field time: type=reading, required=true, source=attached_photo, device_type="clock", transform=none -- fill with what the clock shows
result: 1:16
